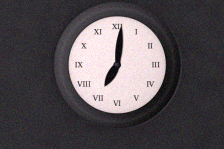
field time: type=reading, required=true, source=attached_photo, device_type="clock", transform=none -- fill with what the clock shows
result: 7:01
